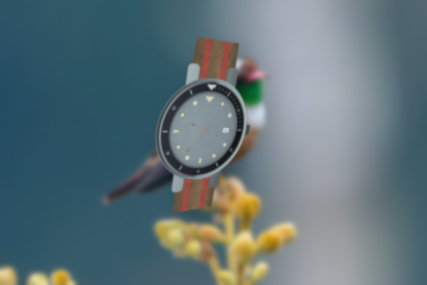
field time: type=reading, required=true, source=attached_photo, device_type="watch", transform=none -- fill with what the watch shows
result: 9:36
